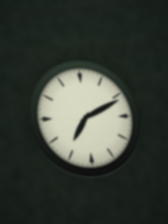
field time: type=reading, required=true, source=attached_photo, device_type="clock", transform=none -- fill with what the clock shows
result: 7:11
